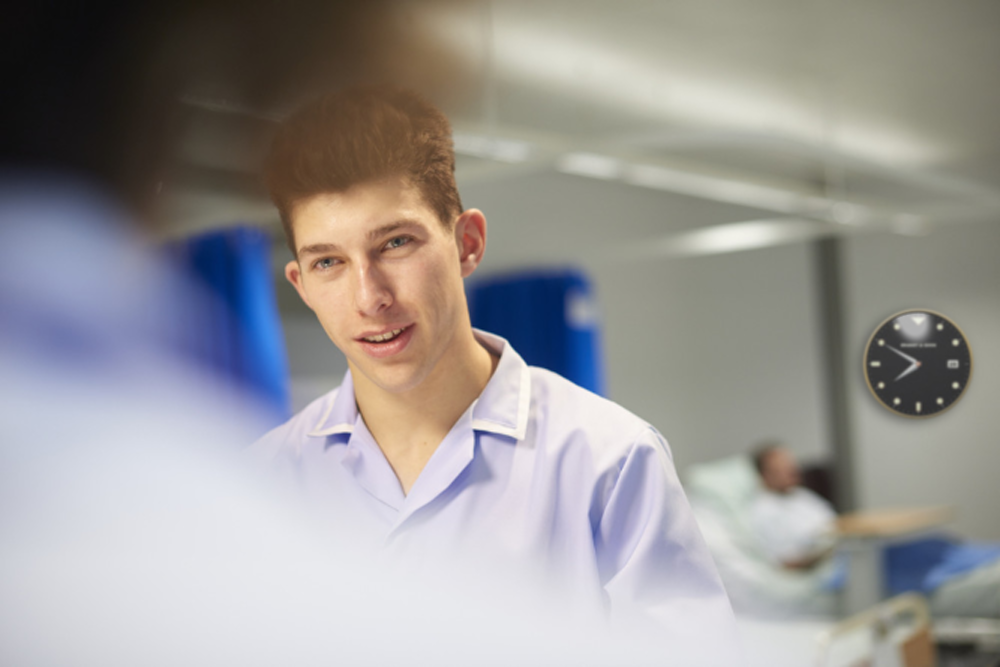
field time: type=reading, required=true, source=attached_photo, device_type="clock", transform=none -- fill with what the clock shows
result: 7:50
